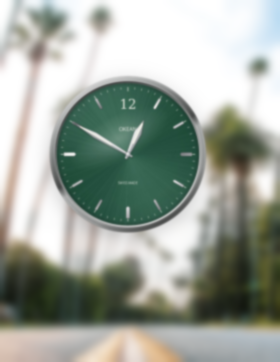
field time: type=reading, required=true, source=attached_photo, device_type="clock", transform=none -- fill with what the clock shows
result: 12:50
